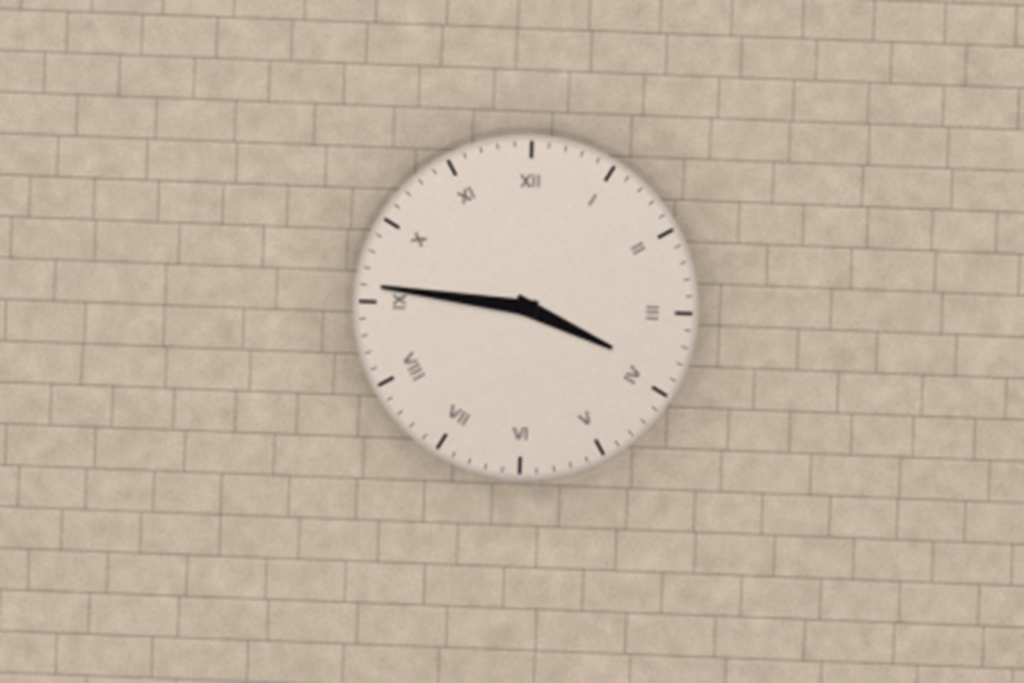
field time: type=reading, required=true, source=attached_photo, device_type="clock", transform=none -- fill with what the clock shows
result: 3:46
